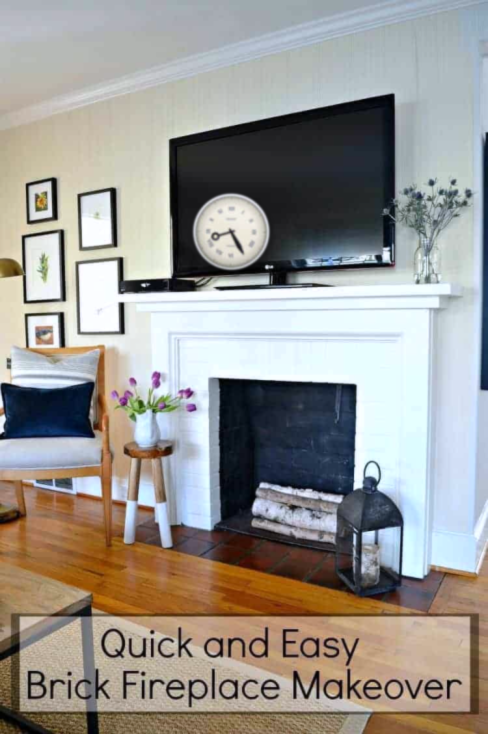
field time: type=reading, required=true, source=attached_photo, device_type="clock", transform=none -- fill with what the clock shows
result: 8:25
